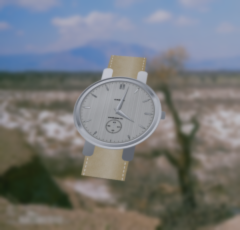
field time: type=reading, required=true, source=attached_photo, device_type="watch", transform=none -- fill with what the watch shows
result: 4:02
